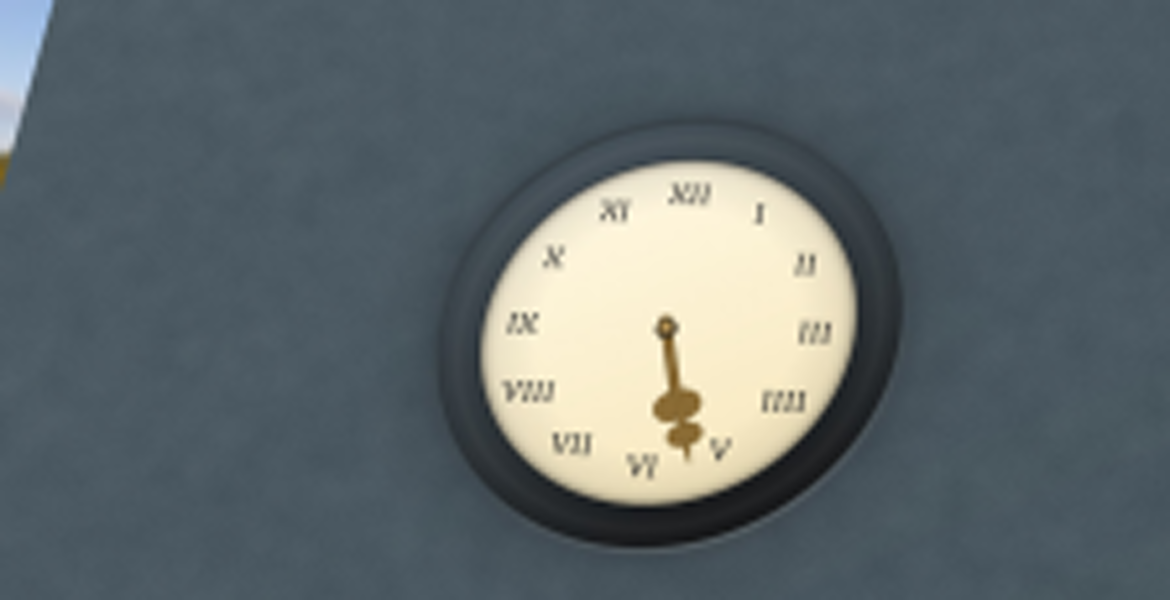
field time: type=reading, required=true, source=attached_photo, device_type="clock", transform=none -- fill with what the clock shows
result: 5:27
